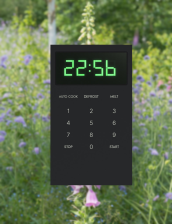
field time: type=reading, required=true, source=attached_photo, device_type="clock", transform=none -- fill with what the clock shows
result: 22:56
